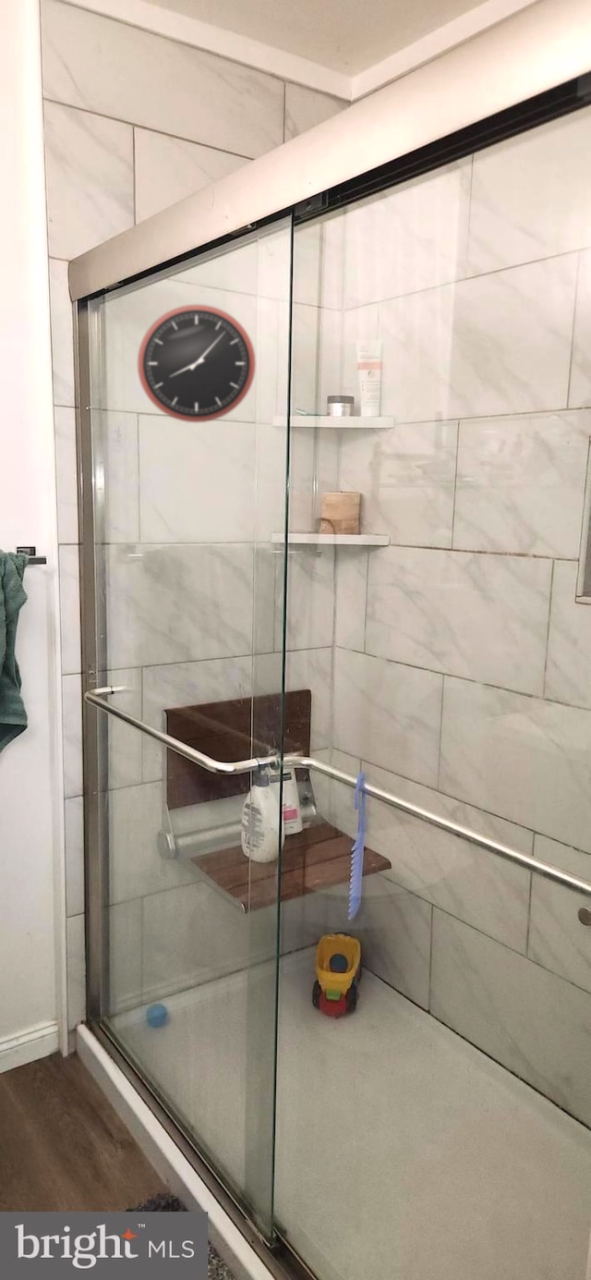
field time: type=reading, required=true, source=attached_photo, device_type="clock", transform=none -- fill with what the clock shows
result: 8:07
